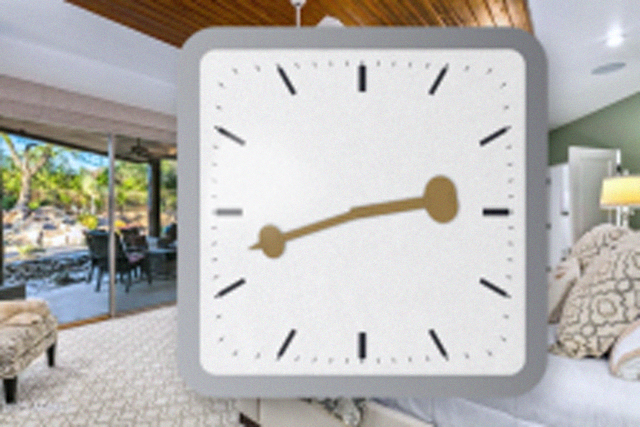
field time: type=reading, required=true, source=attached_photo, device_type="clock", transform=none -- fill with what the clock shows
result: 2:42
